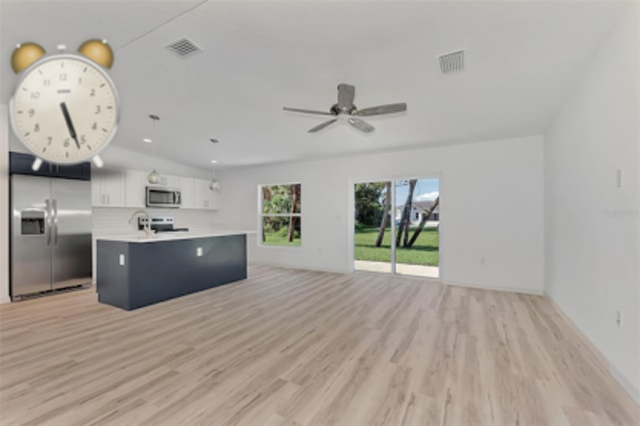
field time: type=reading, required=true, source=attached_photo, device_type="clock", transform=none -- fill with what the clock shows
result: 5:27
